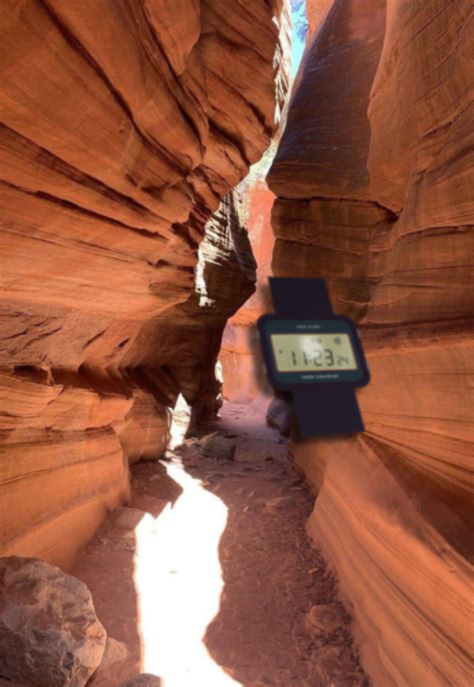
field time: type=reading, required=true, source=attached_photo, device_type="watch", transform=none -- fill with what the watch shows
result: 11:23
